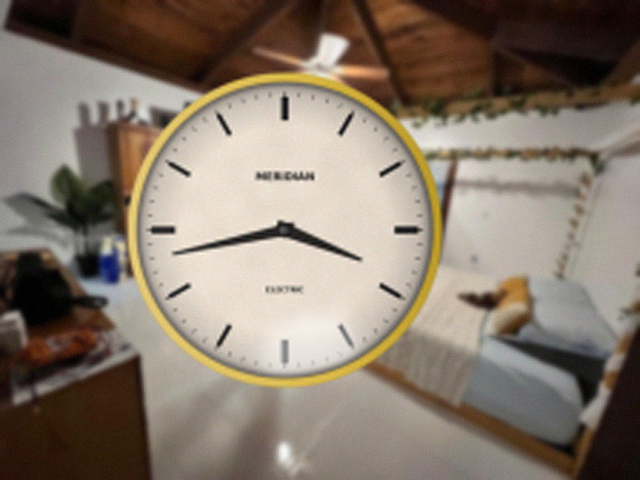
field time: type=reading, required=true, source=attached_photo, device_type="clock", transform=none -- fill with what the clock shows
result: 3:43
